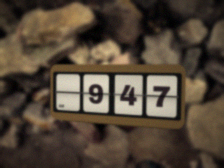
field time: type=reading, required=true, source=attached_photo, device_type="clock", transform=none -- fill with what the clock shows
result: 9:47
